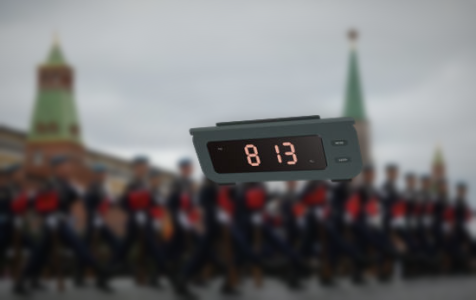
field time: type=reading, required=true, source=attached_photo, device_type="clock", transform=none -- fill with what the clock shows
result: 8:13
